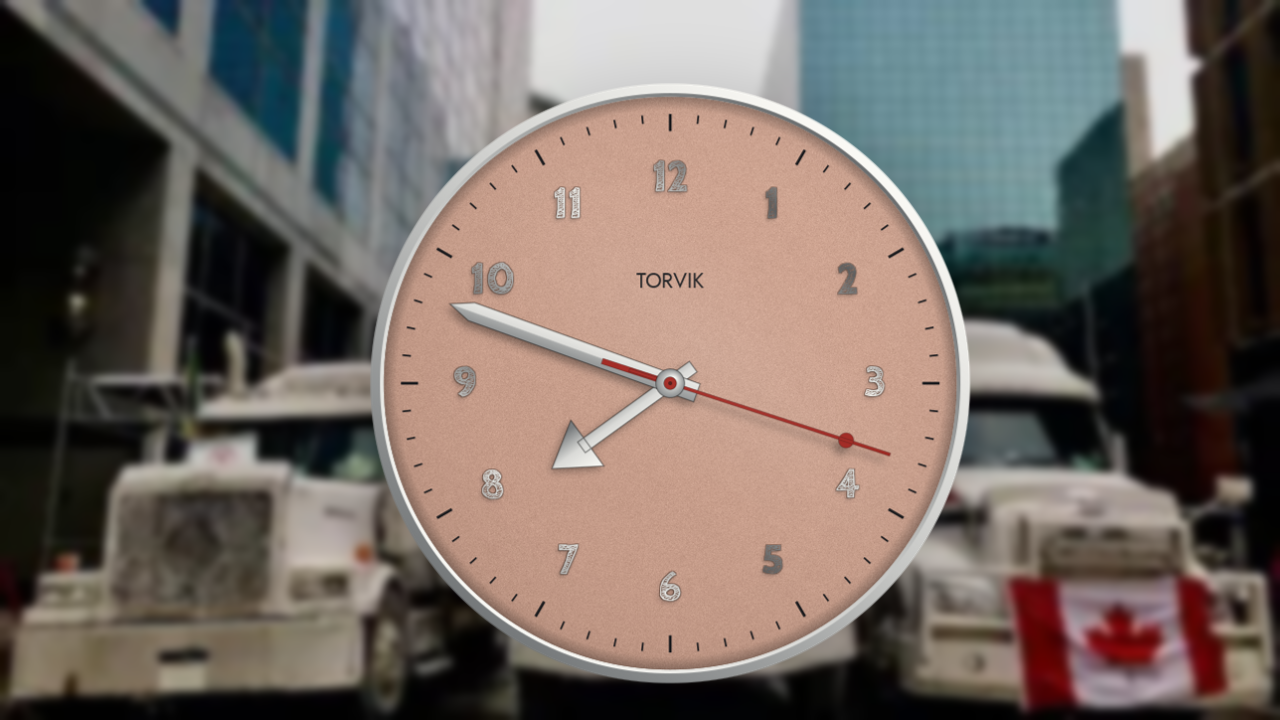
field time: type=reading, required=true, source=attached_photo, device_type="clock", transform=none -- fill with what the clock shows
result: 7:48:18
